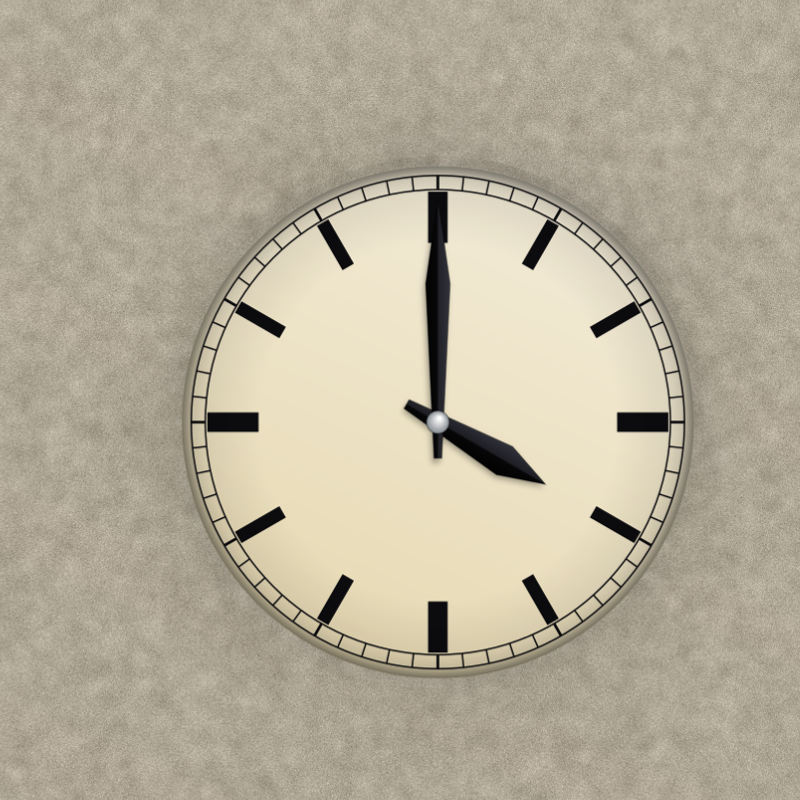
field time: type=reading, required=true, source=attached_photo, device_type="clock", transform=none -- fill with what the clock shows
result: 4:00
